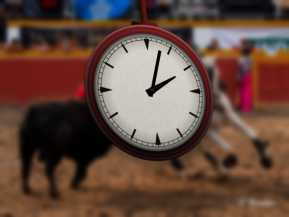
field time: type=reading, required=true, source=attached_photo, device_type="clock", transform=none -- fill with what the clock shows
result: 2:03
